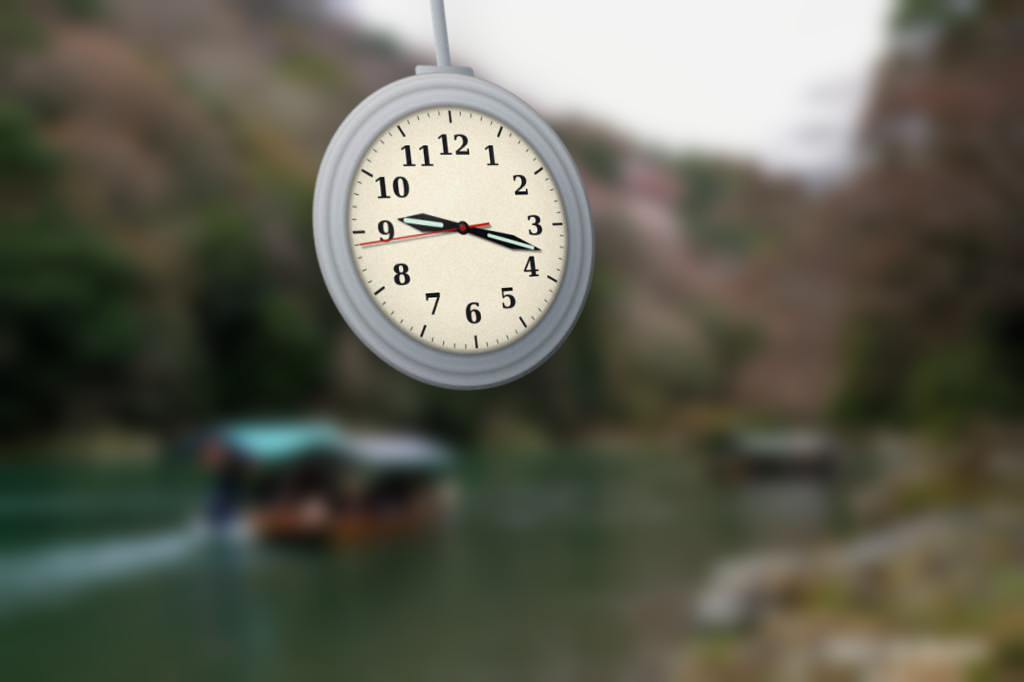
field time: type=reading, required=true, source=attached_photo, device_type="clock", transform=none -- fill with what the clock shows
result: 9:17:44
